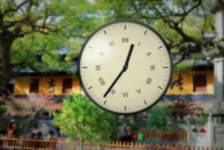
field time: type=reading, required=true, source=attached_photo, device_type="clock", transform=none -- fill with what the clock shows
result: 12:36
